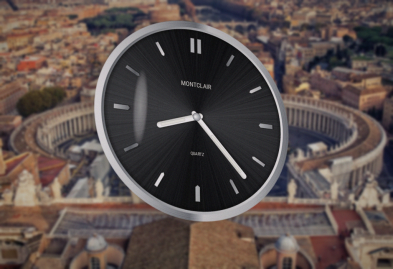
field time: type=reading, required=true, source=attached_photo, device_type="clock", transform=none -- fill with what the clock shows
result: 8:23
